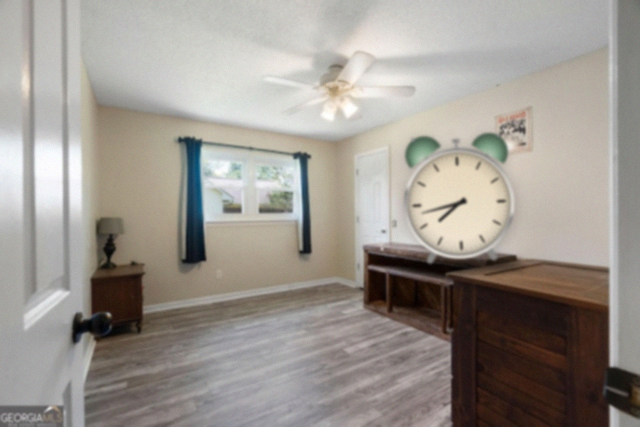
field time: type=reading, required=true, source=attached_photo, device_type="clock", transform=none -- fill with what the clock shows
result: 7:43
